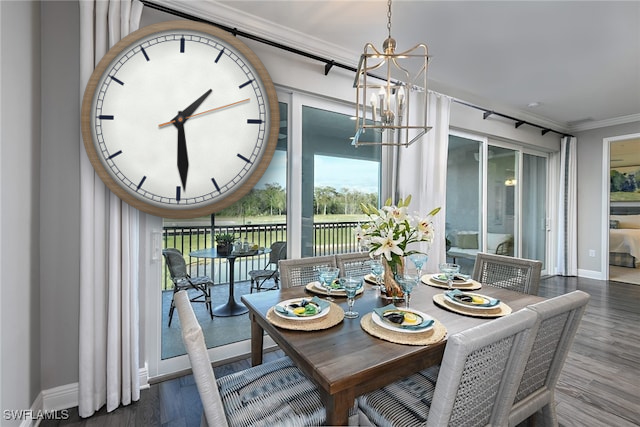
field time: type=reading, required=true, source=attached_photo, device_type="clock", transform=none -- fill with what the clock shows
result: 1:29:12
